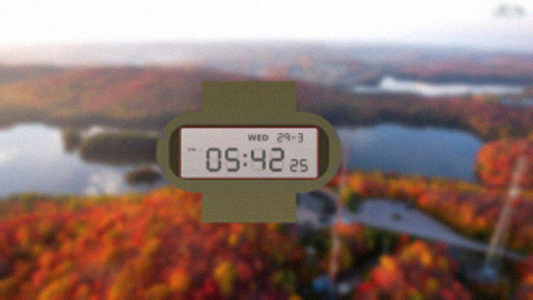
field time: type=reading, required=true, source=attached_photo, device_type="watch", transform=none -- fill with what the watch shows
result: 5:42:25
